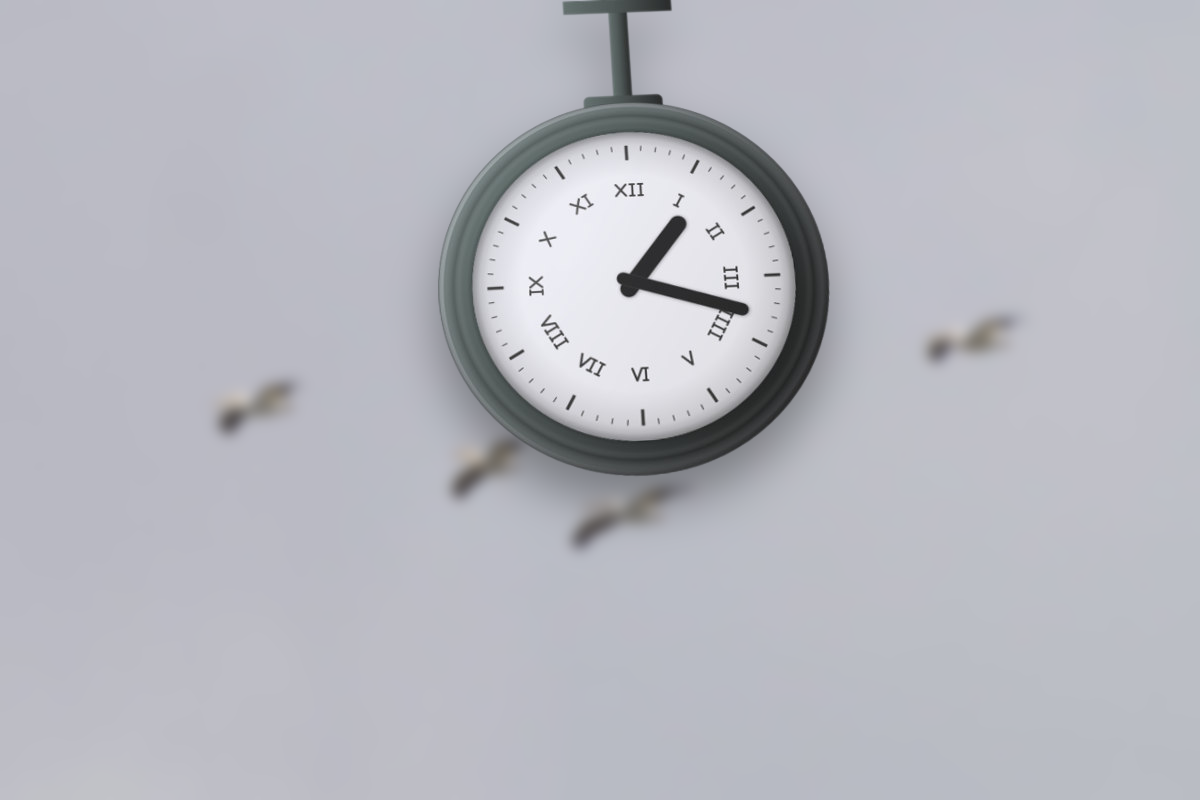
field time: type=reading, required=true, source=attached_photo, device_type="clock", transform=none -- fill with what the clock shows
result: 1:18
